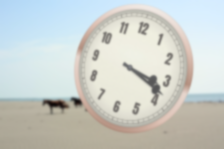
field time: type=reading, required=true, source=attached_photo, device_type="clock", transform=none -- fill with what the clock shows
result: 3:18
